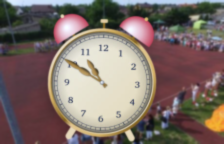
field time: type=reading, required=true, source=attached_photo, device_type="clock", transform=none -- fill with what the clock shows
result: 10:50
